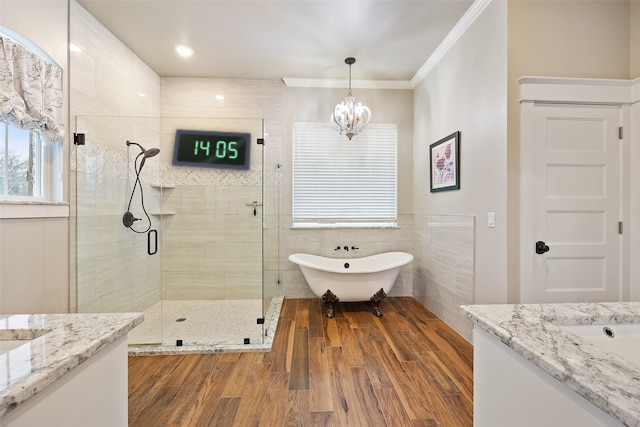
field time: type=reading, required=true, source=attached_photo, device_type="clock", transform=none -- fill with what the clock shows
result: 14:05
